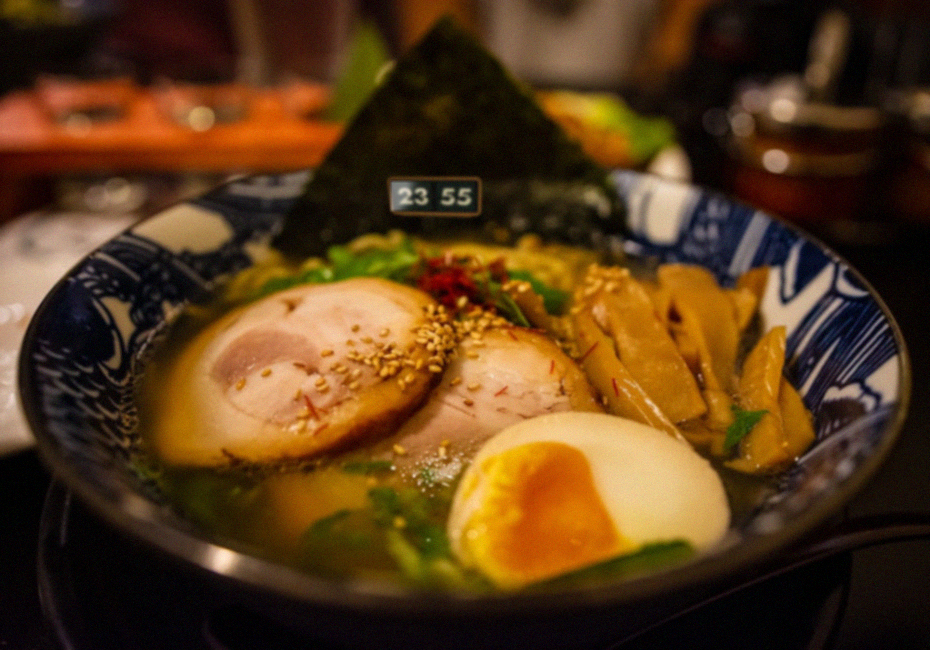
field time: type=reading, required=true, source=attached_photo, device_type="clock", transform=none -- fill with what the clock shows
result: 23:55
